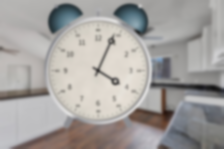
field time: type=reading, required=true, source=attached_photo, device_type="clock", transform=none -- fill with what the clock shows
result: 4:04
